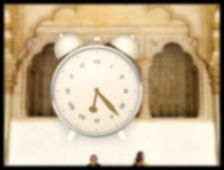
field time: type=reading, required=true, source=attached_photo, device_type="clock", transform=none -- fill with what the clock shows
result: 6:23
